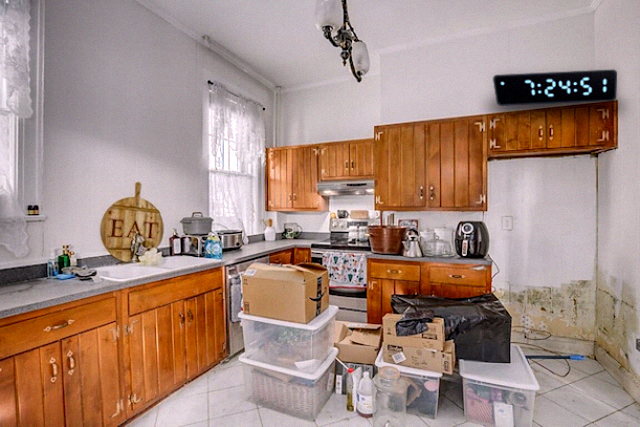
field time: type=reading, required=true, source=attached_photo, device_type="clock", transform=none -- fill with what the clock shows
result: 7:24:51
